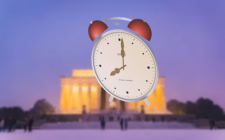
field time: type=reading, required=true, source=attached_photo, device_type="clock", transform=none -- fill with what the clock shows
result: 8:01
